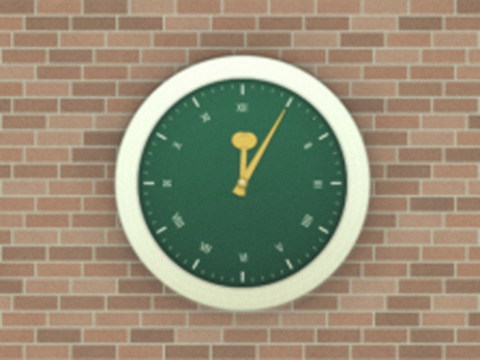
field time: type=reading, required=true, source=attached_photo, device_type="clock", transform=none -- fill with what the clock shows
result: 12:05
